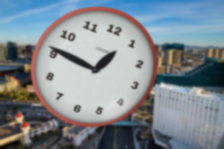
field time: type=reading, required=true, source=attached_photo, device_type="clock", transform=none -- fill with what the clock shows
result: 12:46
